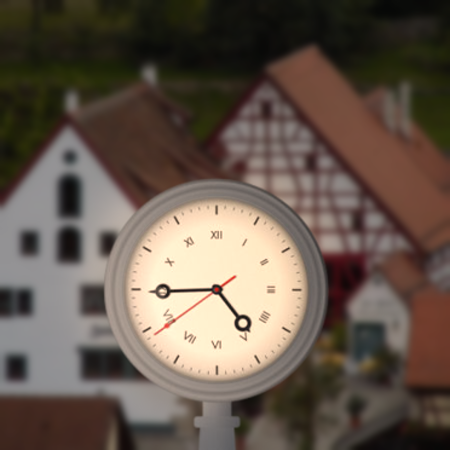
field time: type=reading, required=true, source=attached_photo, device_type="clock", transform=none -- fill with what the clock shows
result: 4:44:39
